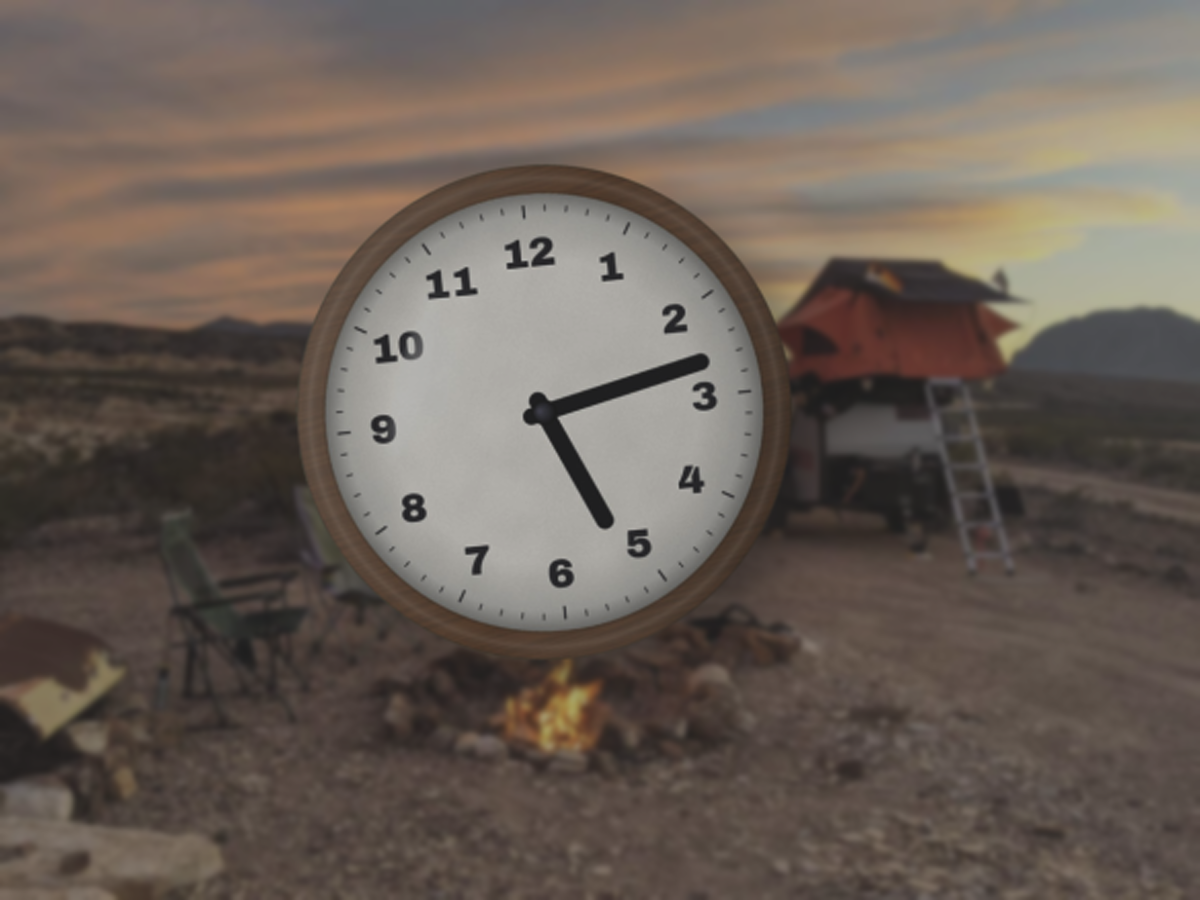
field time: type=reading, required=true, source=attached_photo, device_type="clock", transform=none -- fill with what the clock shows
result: 5:13
